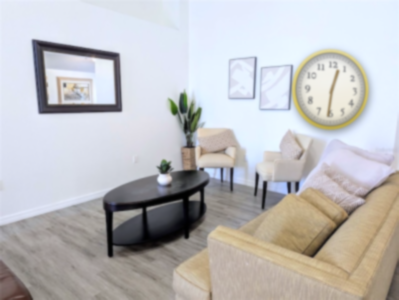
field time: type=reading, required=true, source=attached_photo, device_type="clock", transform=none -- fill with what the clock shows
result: 12:31
